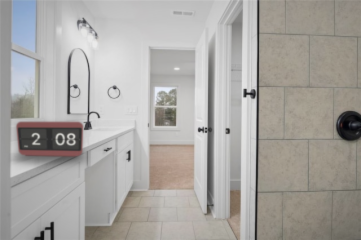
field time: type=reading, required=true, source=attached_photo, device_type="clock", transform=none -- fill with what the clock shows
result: 2:08
